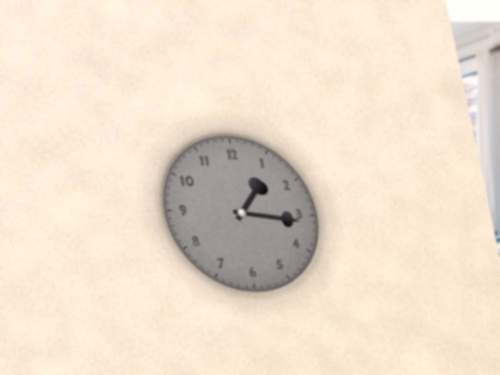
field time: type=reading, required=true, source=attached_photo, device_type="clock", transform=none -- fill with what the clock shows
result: 1:16
